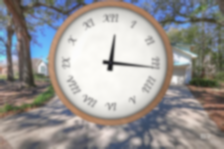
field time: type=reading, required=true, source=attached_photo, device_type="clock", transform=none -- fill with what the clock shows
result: 12:16
